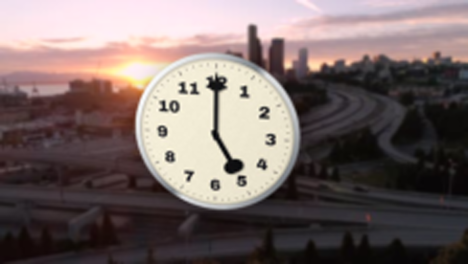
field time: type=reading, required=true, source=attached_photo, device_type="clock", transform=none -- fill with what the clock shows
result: 5:00
